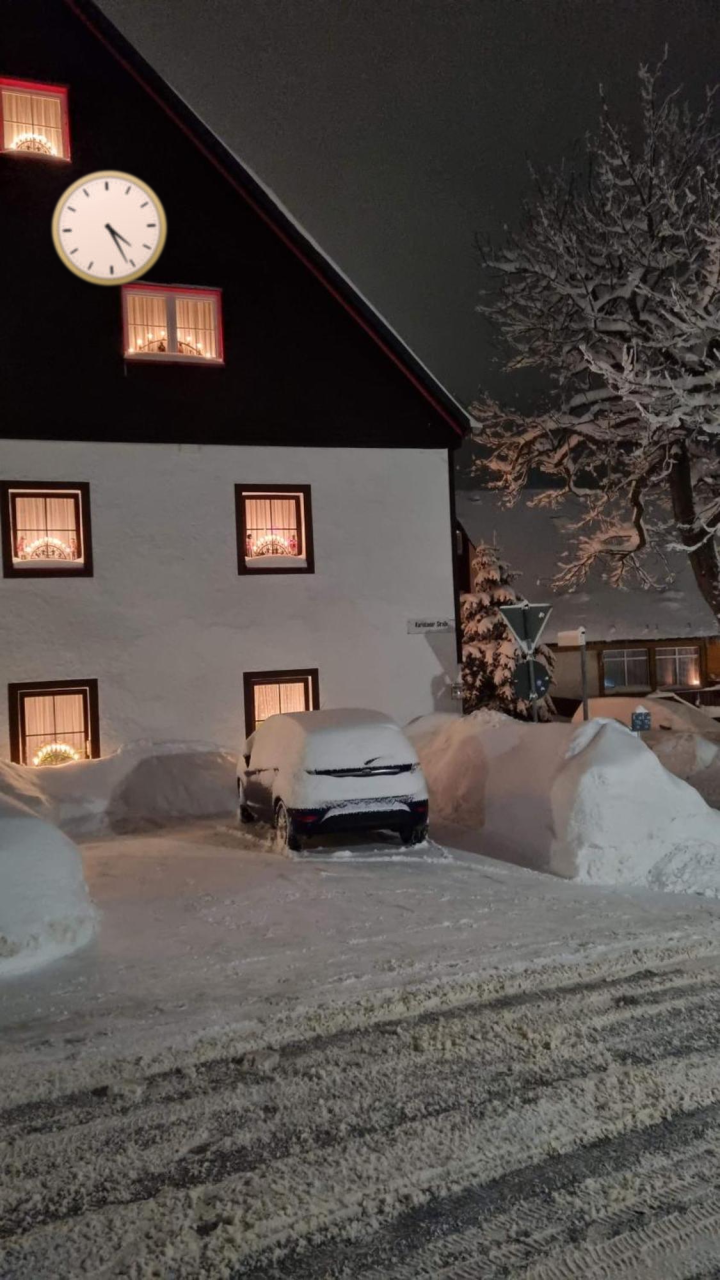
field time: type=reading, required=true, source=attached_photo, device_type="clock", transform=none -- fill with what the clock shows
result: 4:26
